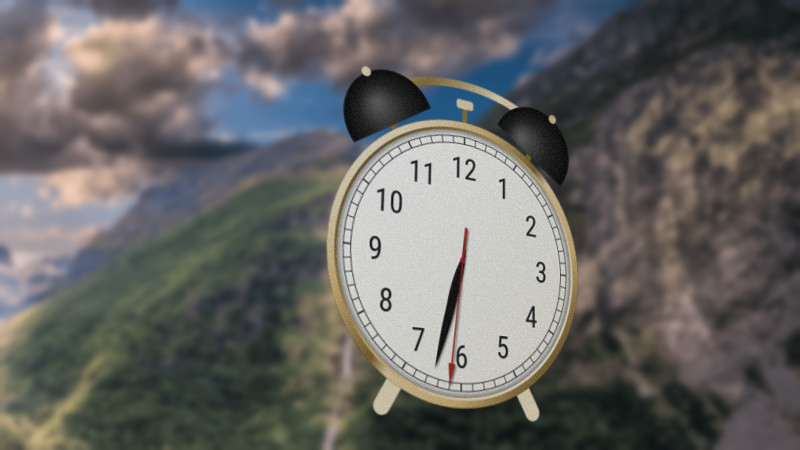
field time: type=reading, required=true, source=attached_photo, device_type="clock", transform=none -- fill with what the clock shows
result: 6:32:31
